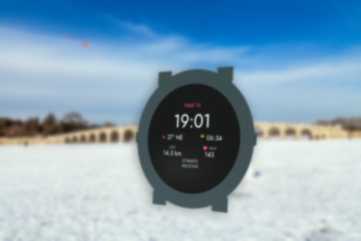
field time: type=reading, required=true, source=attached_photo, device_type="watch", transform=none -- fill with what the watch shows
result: 19:01
